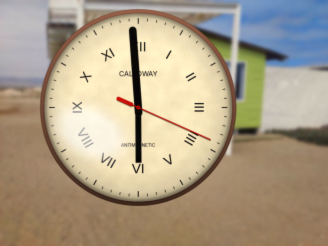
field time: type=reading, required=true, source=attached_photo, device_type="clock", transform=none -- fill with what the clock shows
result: 5:59:19
